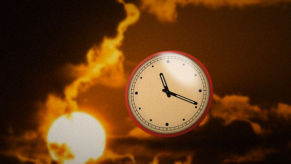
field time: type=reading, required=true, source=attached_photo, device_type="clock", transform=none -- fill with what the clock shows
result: 11:19
